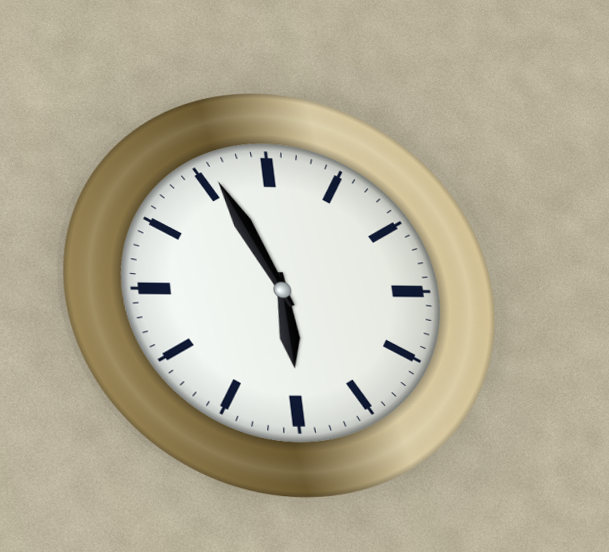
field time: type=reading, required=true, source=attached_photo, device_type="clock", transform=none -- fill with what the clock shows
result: 5:56
